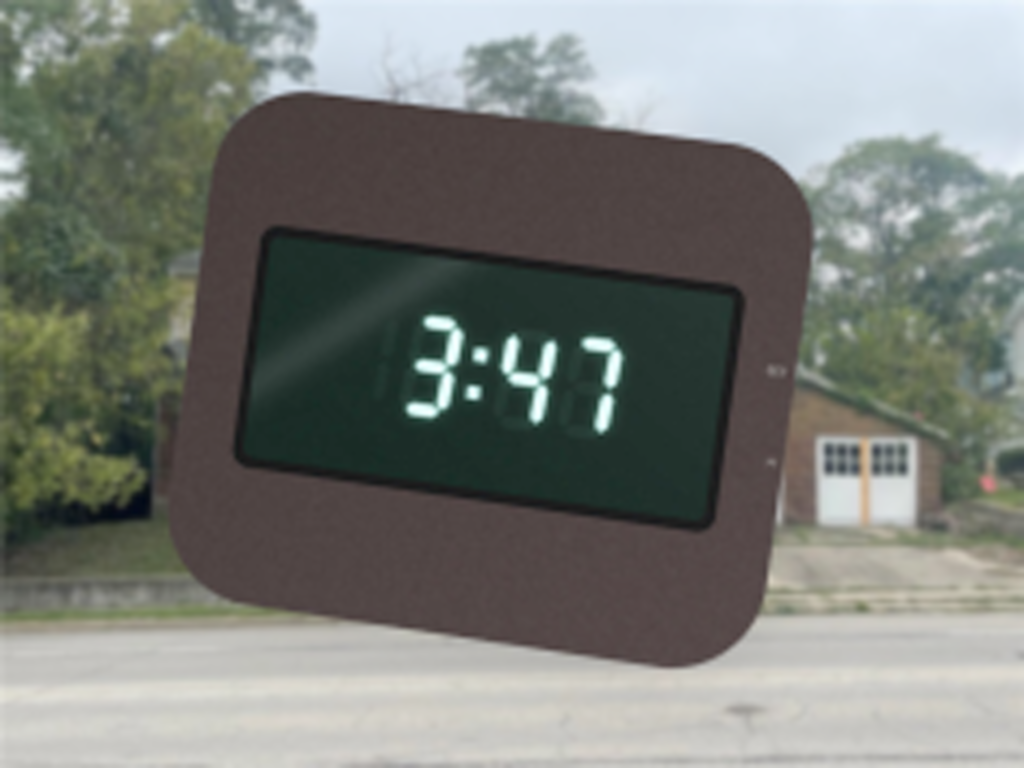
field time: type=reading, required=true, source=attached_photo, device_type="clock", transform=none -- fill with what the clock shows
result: 3:47
